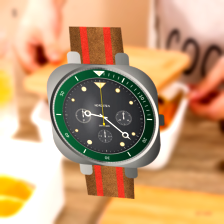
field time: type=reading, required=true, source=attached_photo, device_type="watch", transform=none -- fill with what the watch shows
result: 9:22
